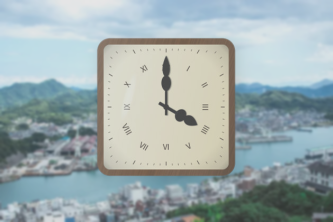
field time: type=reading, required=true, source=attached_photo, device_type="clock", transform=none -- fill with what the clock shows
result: 4:00
